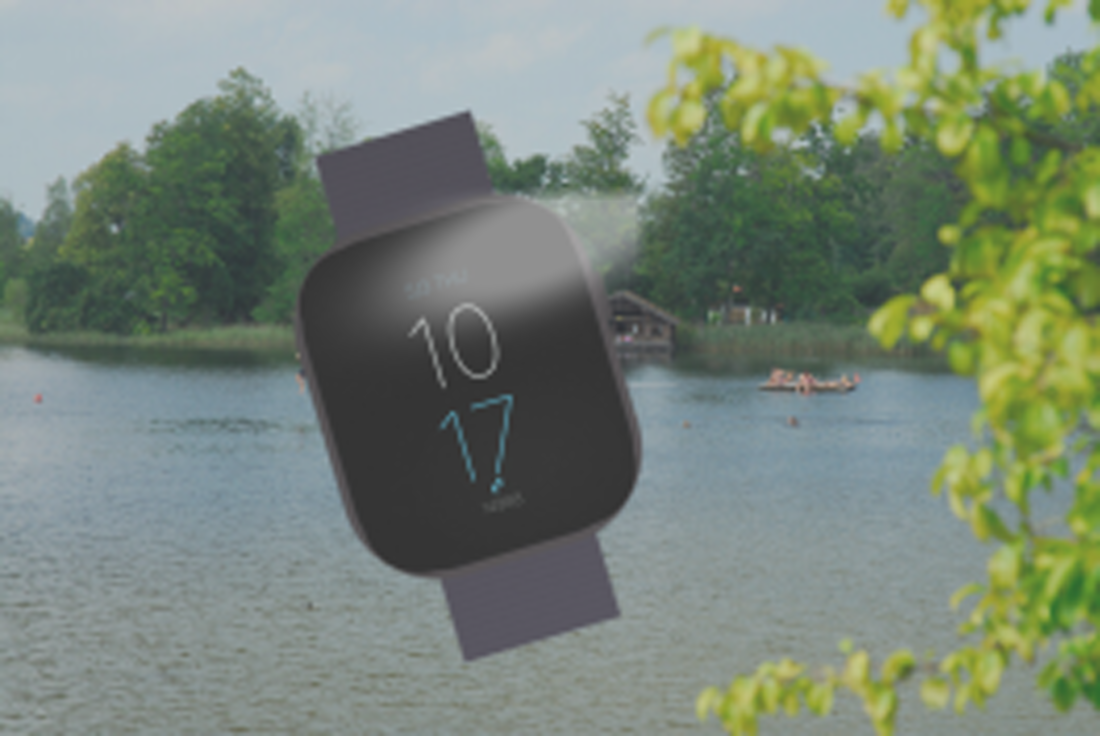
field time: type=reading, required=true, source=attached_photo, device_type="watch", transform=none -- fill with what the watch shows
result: 10:17
